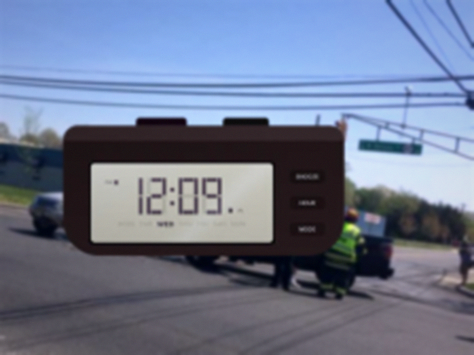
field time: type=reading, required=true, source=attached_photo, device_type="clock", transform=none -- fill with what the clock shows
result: 12:09
